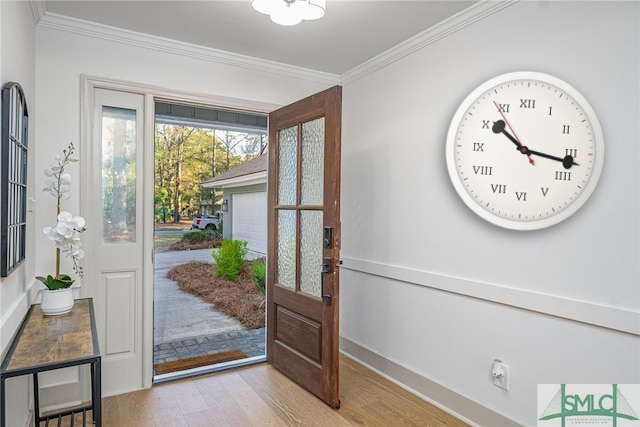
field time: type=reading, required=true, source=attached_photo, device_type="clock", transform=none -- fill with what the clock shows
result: 10:16:54
